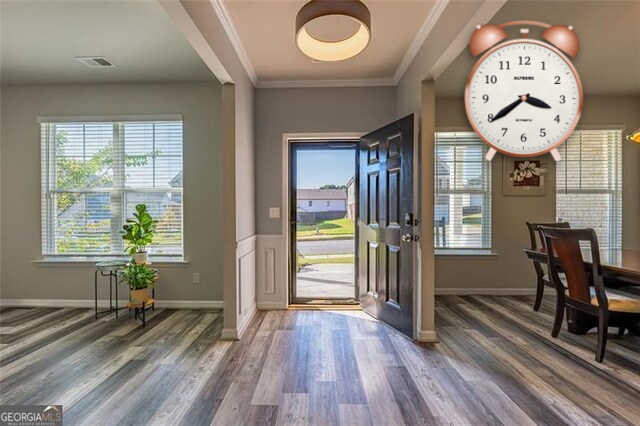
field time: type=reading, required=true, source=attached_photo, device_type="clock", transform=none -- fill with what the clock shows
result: 3:39
